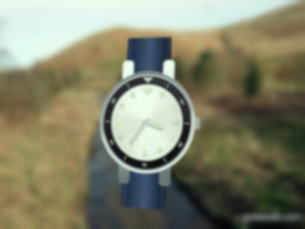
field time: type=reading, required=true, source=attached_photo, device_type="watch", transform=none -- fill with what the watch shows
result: 3:36
